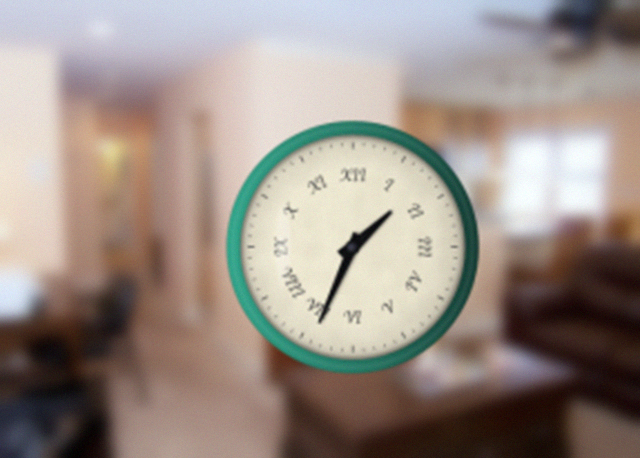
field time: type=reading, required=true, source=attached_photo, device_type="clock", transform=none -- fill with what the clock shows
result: 1:34
